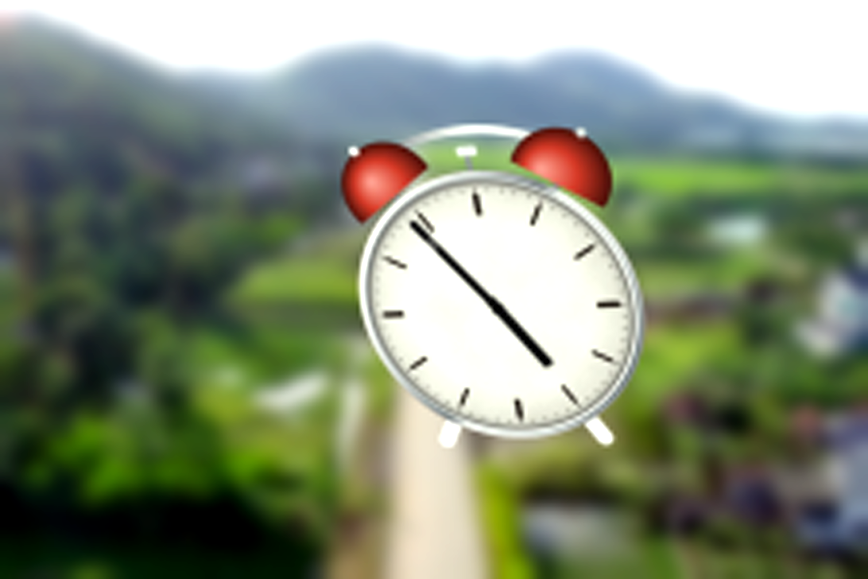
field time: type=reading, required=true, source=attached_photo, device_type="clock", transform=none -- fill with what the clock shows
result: 4:54
